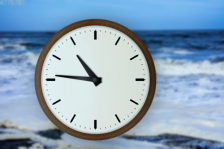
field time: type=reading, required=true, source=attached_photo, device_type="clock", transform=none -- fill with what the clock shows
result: 10:46
